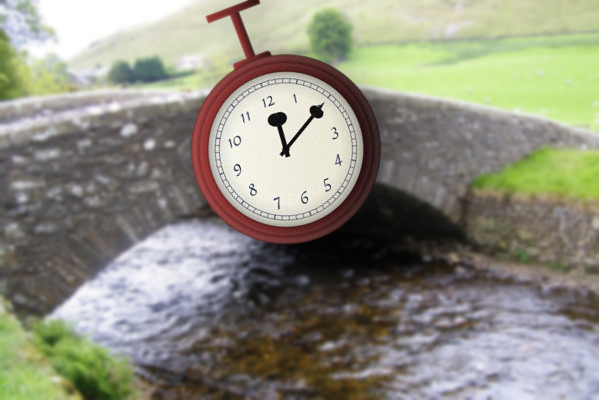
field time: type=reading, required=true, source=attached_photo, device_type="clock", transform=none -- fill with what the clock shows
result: 12:10
